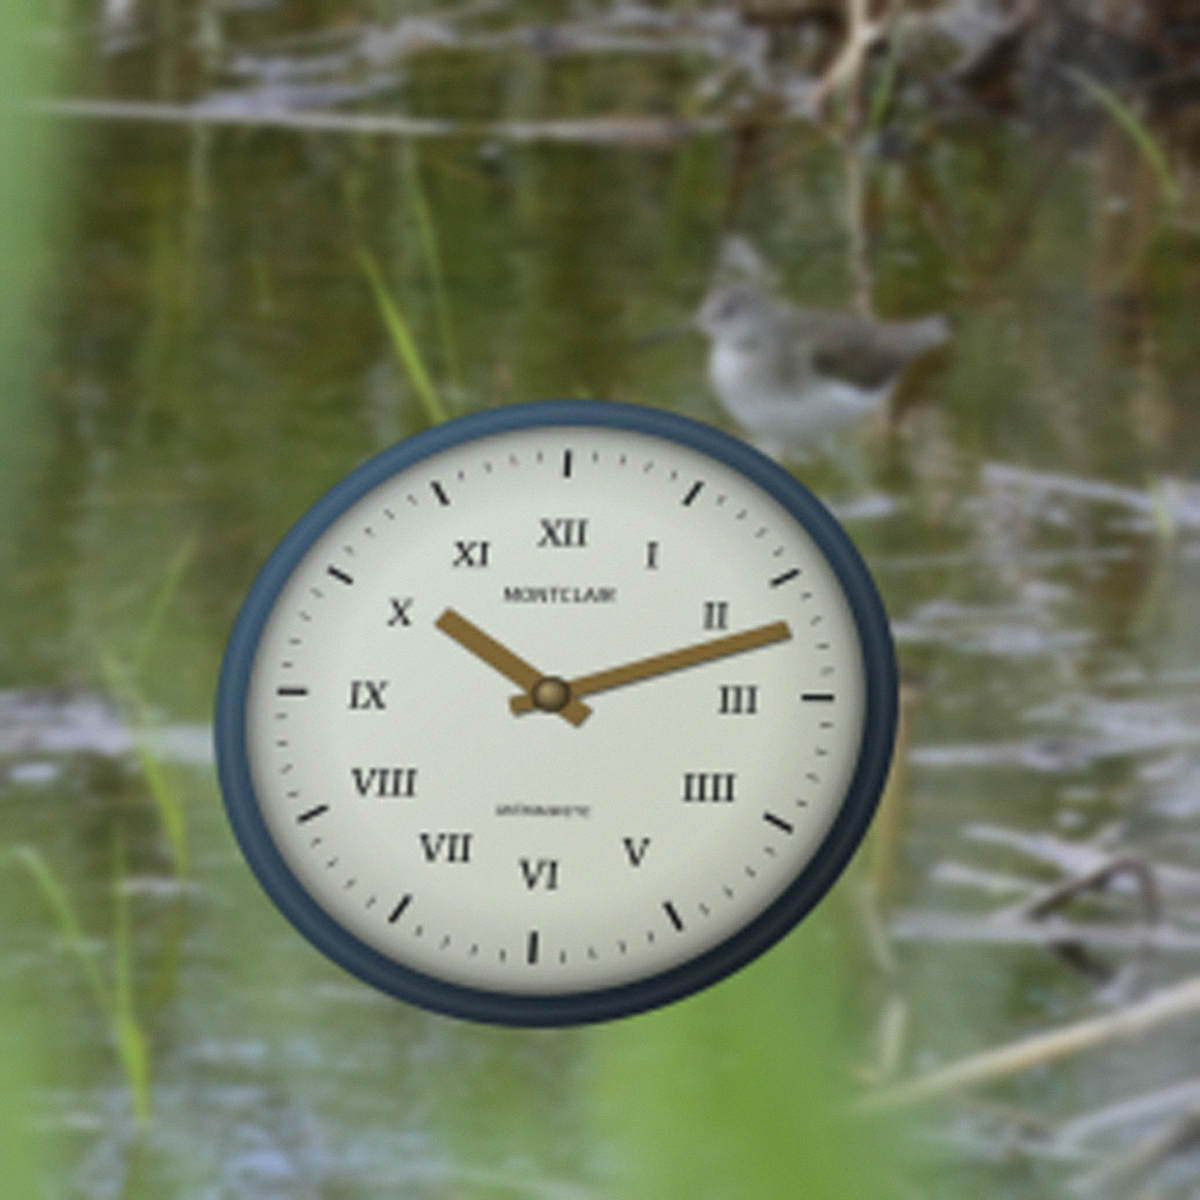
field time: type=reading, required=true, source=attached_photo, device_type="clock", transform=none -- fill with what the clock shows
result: 10:12
